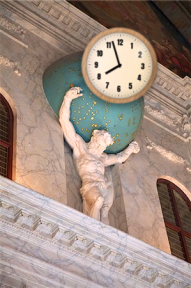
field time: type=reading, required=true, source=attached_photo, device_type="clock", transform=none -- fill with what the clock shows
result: 7:57
